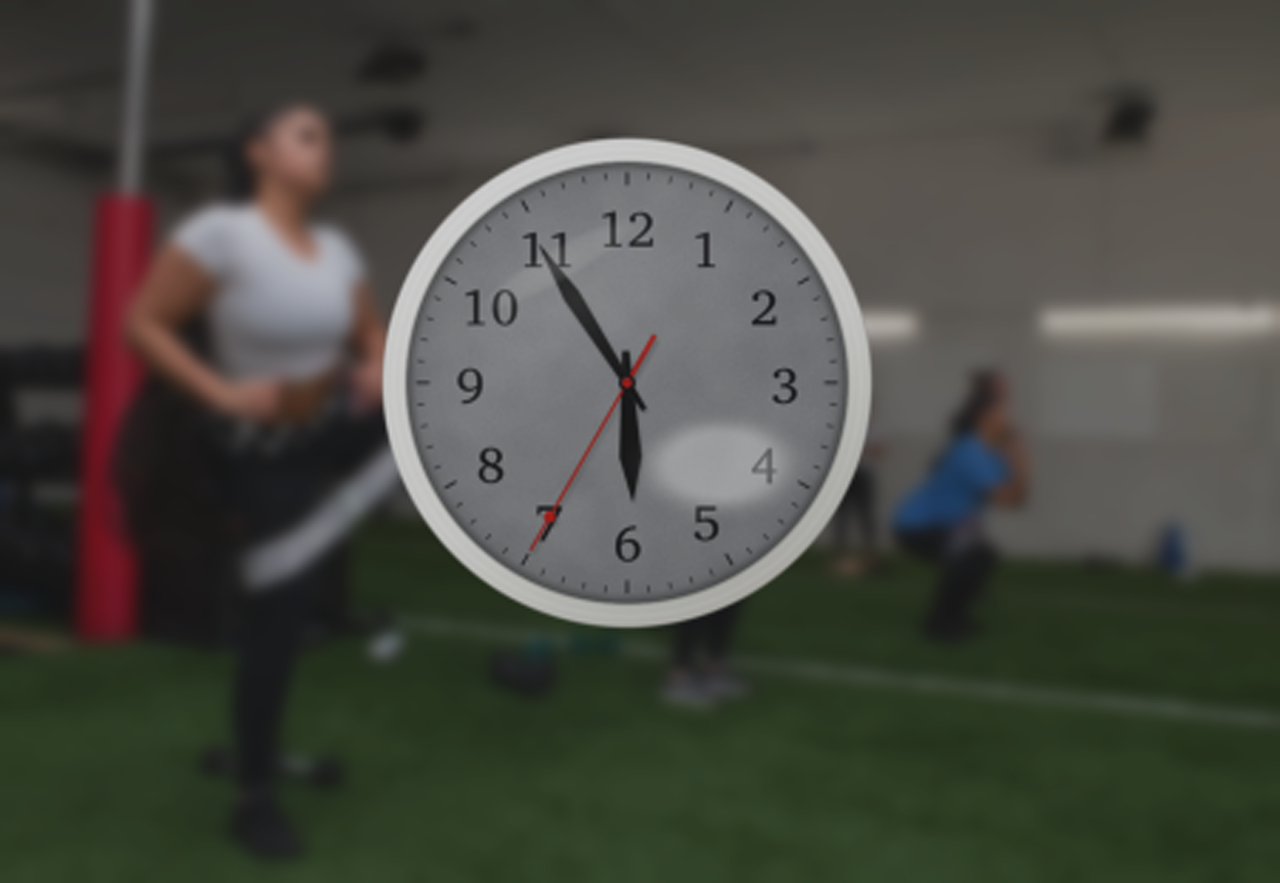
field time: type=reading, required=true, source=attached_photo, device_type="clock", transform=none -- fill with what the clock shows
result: 5:54:35
